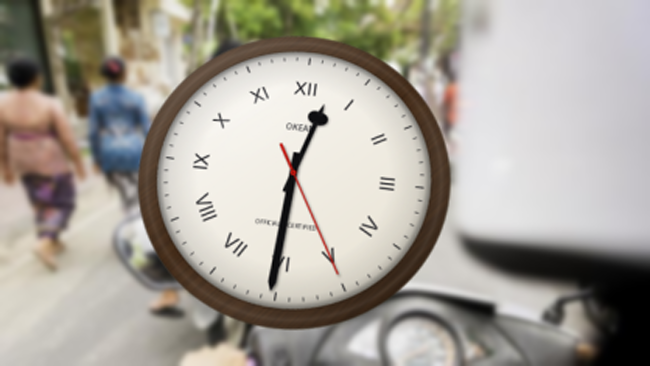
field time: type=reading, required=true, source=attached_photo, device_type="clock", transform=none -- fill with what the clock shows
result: 12:30:25
